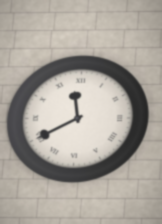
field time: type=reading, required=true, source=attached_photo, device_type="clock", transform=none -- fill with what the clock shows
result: 11:40
